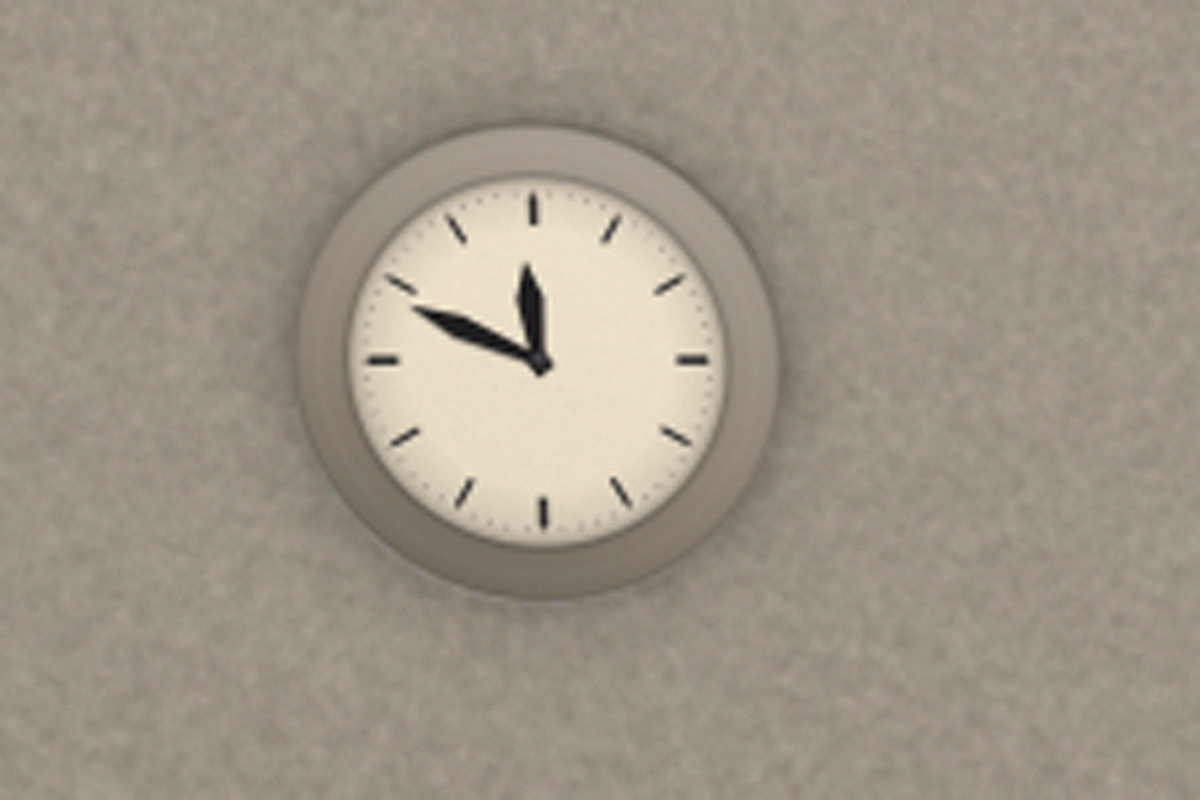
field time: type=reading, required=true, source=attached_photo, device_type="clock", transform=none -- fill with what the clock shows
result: 11:49
